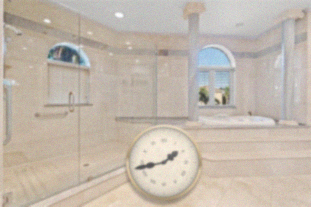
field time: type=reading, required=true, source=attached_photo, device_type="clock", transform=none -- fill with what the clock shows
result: 1:43
